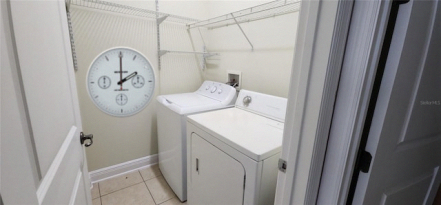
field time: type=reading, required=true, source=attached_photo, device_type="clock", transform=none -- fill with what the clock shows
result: 2:00
